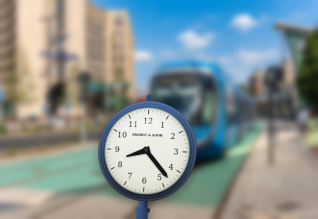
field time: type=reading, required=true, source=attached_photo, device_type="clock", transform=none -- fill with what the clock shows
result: 8:23
